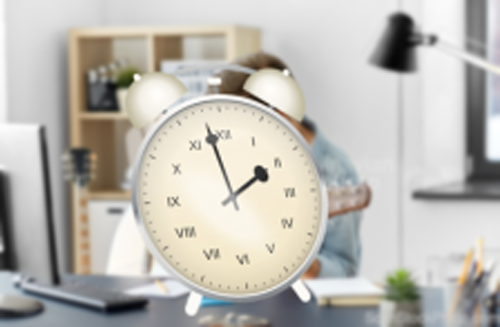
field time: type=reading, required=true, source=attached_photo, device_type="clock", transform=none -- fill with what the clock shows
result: 1:58
